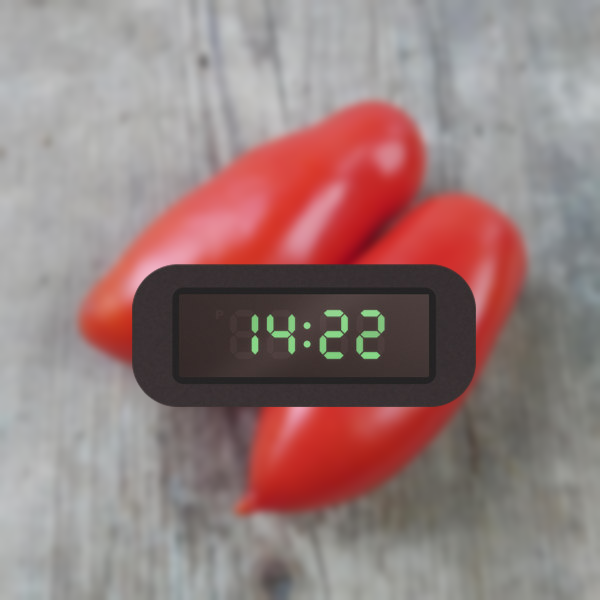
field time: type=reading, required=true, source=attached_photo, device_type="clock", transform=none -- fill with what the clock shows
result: 14:22
